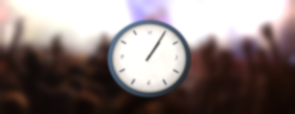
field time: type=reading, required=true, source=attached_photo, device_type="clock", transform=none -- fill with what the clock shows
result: 1:05
